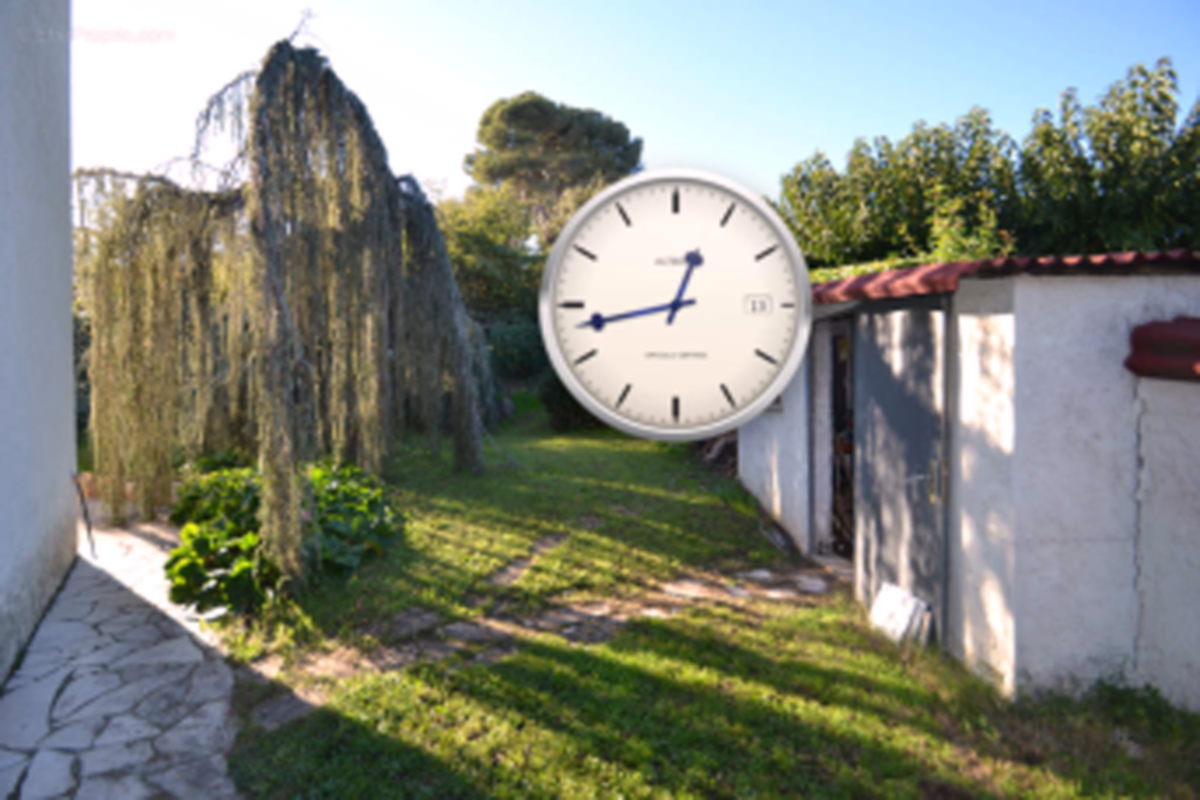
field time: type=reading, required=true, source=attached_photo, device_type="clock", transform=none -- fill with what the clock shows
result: 12:43
